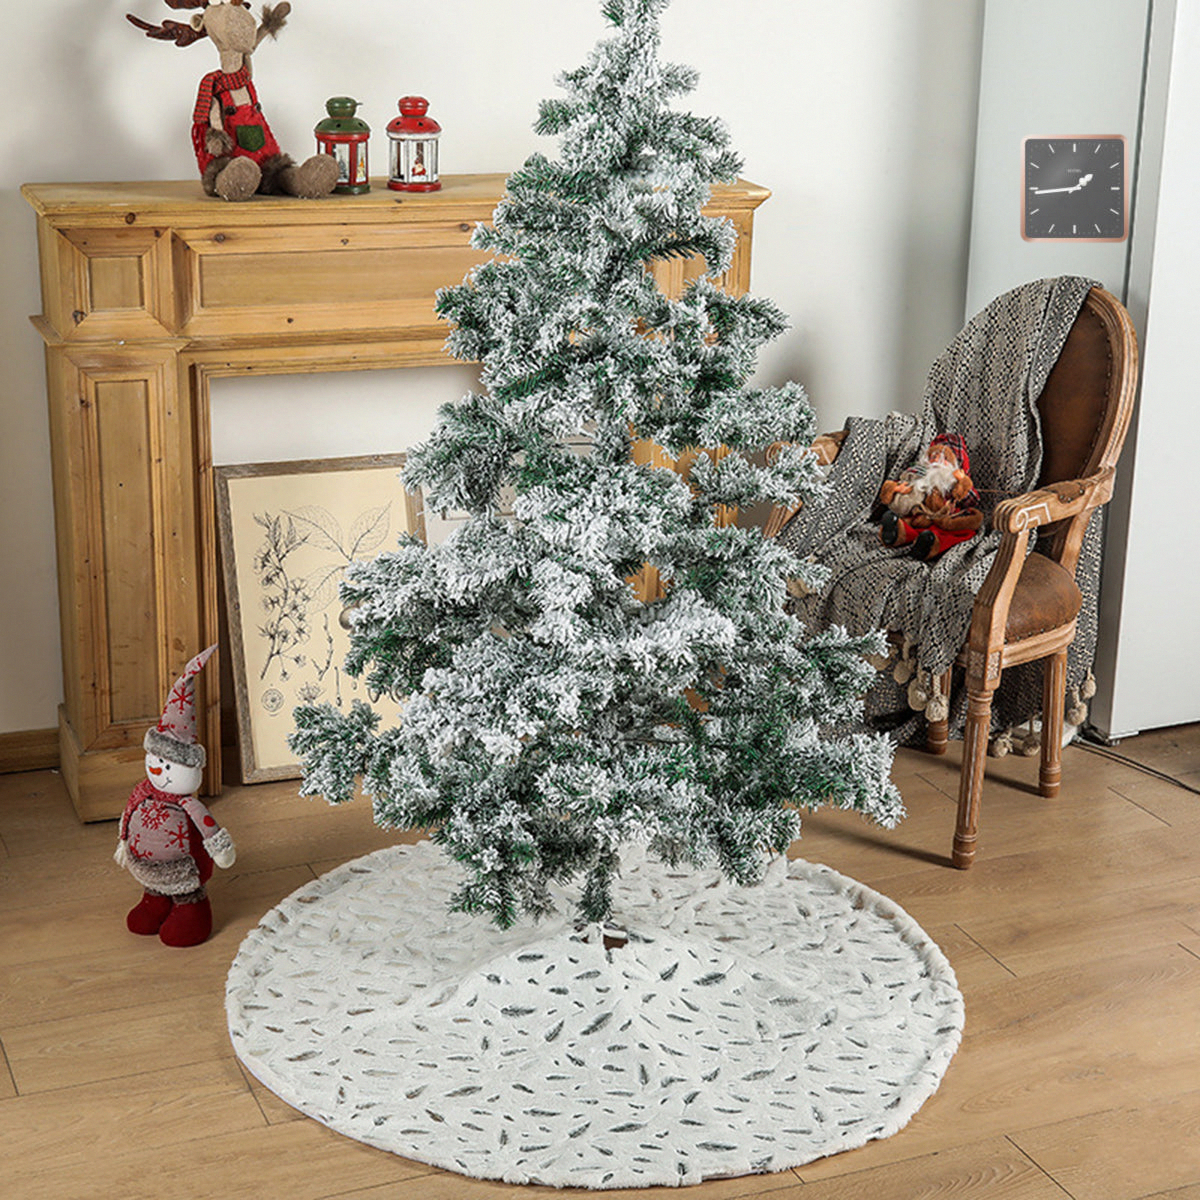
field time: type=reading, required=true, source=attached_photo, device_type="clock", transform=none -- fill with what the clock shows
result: 1:44
